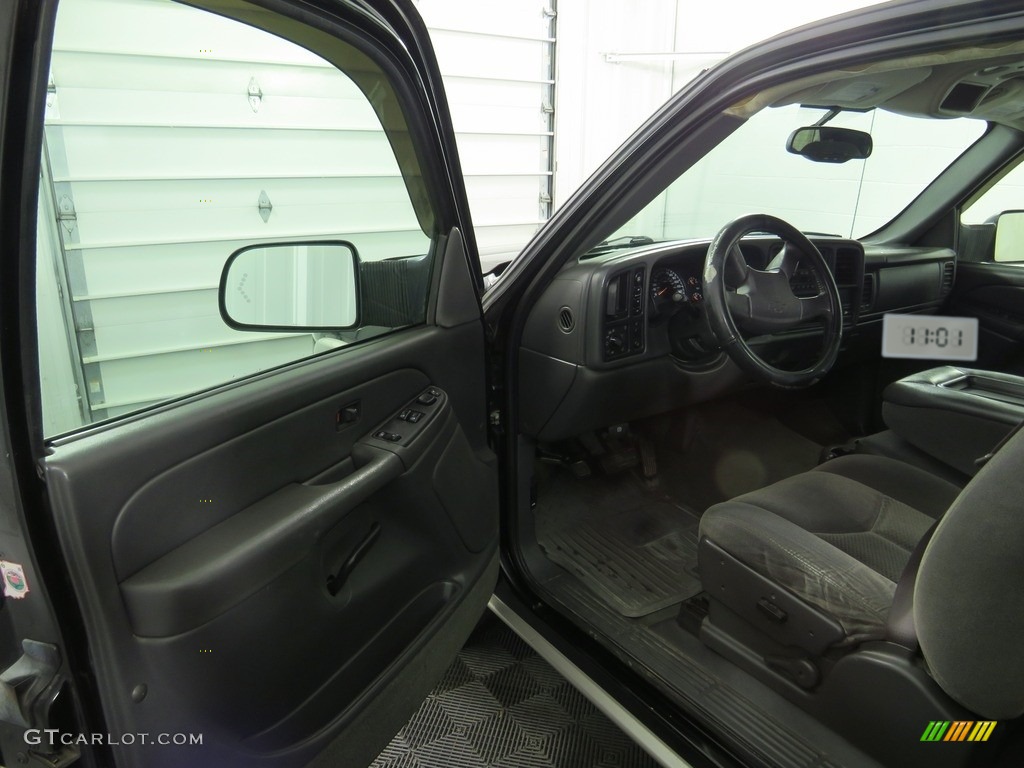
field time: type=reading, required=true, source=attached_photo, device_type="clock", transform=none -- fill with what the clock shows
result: 11:01
